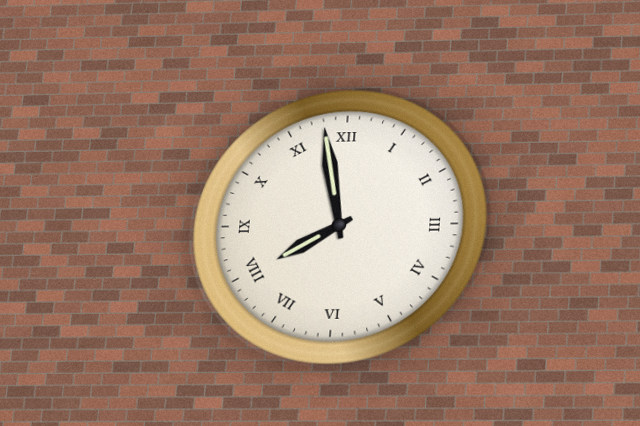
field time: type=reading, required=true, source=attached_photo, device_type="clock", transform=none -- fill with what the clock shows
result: 7:58
